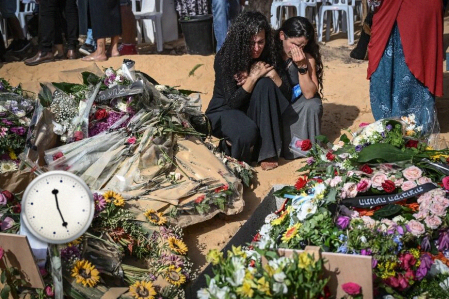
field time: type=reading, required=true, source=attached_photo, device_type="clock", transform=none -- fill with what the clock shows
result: 11:25
